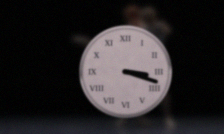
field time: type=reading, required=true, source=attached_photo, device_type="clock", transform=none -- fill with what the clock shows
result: 3:18
